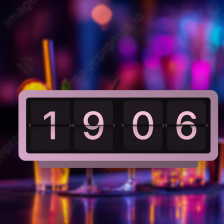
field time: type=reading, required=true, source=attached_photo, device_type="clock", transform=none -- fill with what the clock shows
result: 19:06
